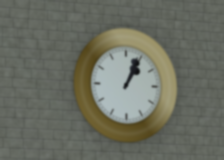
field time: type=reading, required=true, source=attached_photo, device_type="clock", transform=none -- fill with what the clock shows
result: 1:04
